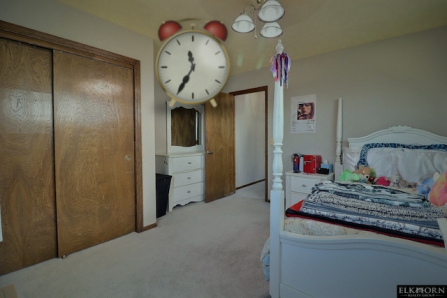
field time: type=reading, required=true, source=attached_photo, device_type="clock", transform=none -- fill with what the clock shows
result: 11:35
